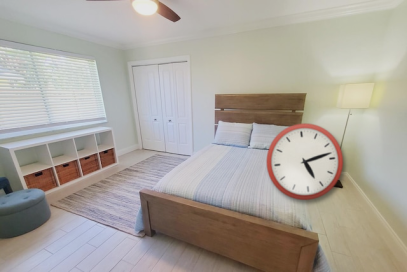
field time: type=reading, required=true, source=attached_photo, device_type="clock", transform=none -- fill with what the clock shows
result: 5:13
